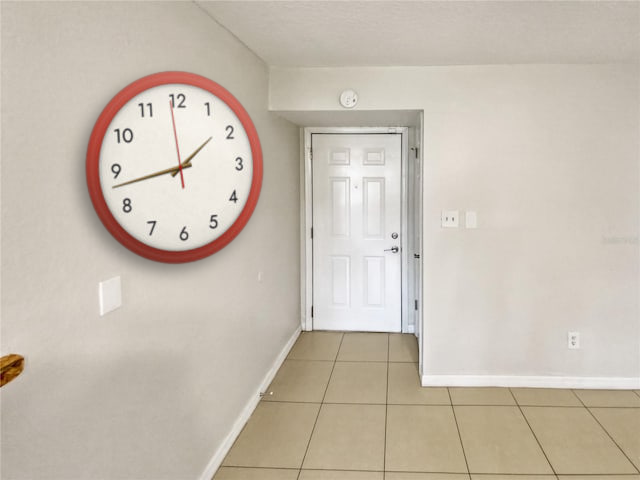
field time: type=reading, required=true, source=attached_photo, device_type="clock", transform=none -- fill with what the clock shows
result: 1:42:59
